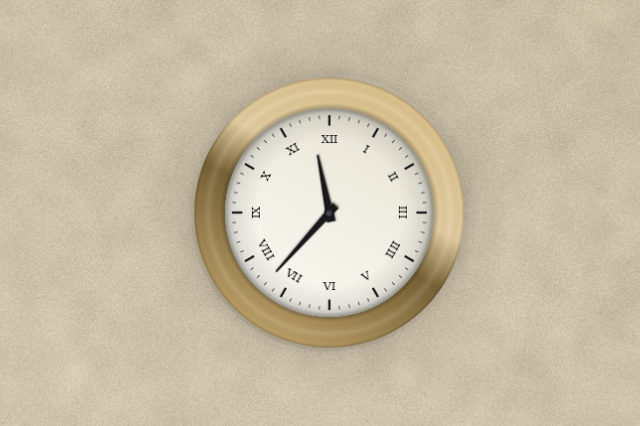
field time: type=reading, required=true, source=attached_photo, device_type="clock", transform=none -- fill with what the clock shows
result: 11:37
